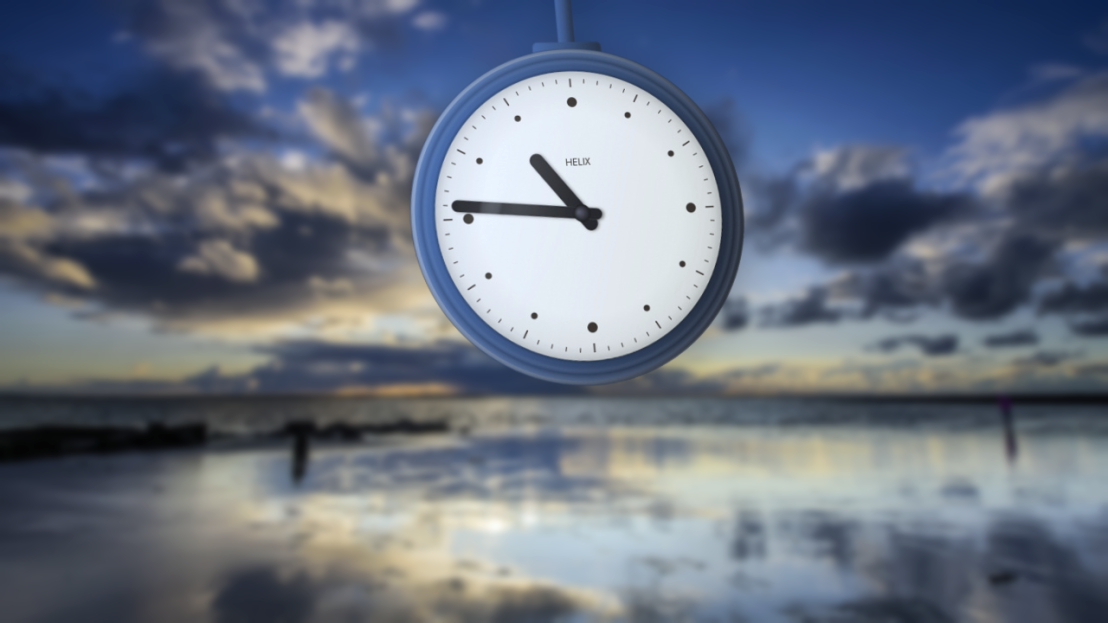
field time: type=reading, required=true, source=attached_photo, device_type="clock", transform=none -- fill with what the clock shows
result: 10:46
